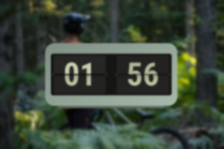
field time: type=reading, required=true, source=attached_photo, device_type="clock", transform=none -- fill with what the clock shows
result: 1:56
